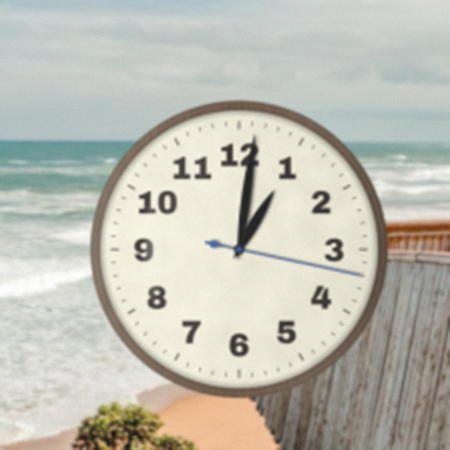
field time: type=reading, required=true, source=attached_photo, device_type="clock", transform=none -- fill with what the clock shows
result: 1:01:17
